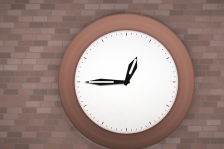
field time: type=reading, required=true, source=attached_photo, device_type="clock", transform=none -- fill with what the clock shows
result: 12:45
